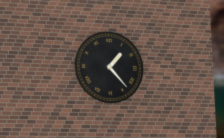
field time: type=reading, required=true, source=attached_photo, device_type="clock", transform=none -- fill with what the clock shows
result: 1:23
